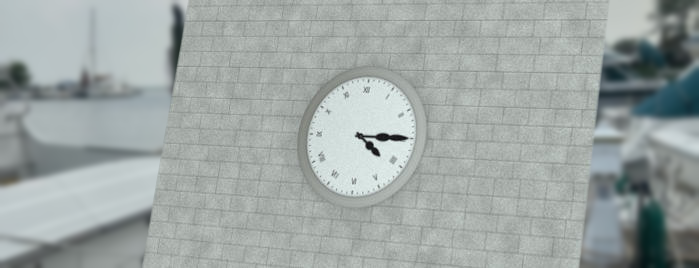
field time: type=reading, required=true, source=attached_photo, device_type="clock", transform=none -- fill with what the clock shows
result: 4:15
